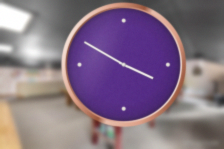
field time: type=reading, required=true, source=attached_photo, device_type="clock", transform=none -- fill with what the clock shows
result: 3:50
